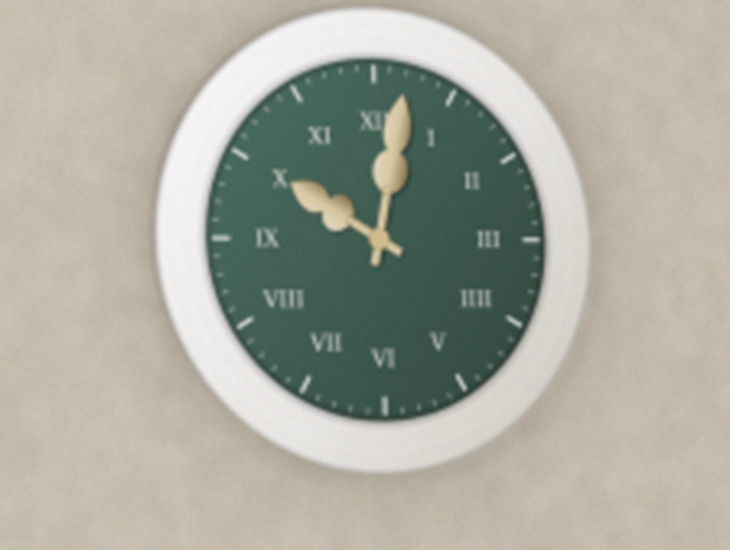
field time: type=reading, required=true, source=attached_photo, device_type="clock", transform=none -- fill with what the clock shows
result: 10:02
